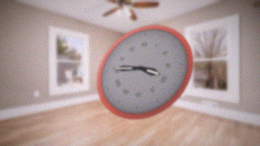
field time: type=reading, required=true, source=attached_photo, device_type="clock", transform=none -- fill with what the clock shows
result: 3:46
